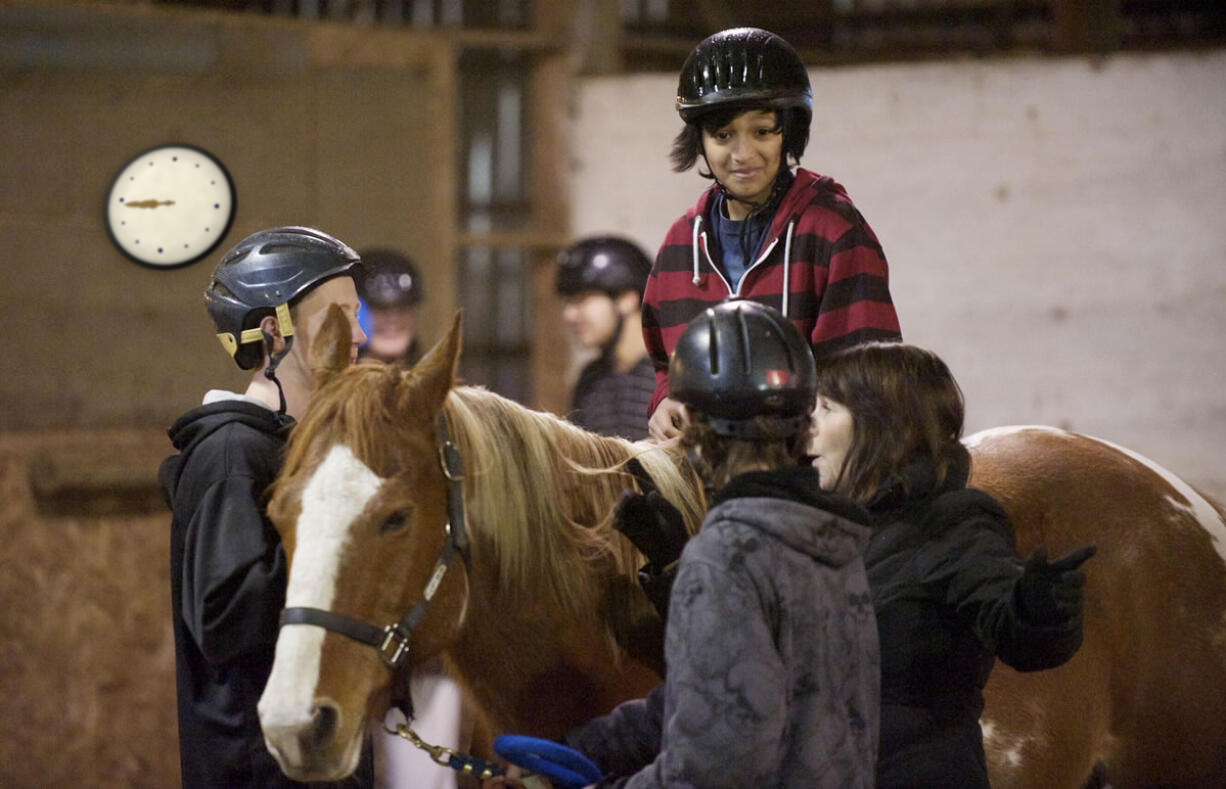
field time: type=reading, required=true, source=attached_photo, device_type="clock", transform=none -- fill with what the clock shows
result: 8:44
